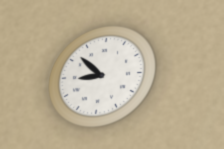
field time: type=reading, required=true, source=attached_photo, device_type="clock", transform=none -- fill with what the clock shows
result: 8:52
